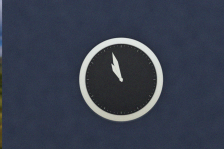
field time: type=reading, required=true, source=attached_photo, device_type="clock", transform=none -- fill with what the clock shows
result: 10:57
